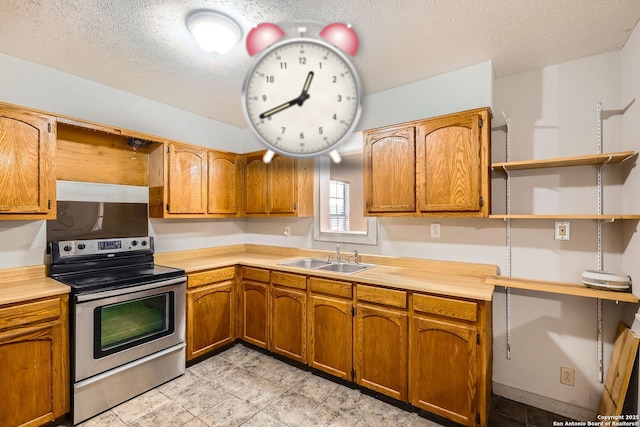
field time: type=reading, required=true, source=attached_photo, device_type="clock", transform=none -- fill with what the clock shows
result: 12:41
